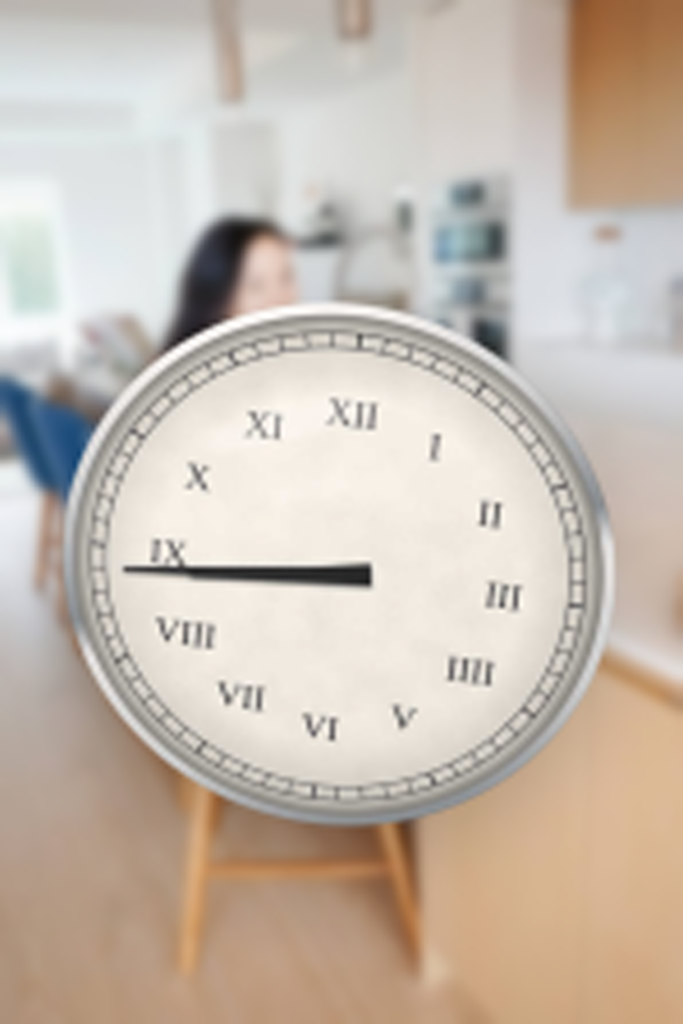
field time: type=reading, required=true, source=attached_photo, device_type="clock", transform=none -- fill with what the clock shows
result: 8:44
